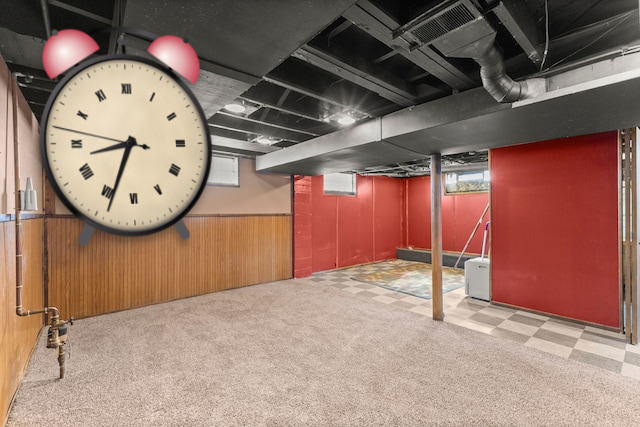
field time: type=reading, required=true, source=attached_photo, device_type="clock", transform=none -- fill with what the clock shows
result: 8:33:47
